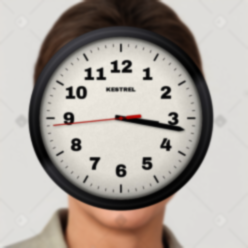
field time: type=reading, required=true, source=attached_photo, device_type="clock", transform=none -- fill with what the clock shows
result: 3:16:44
